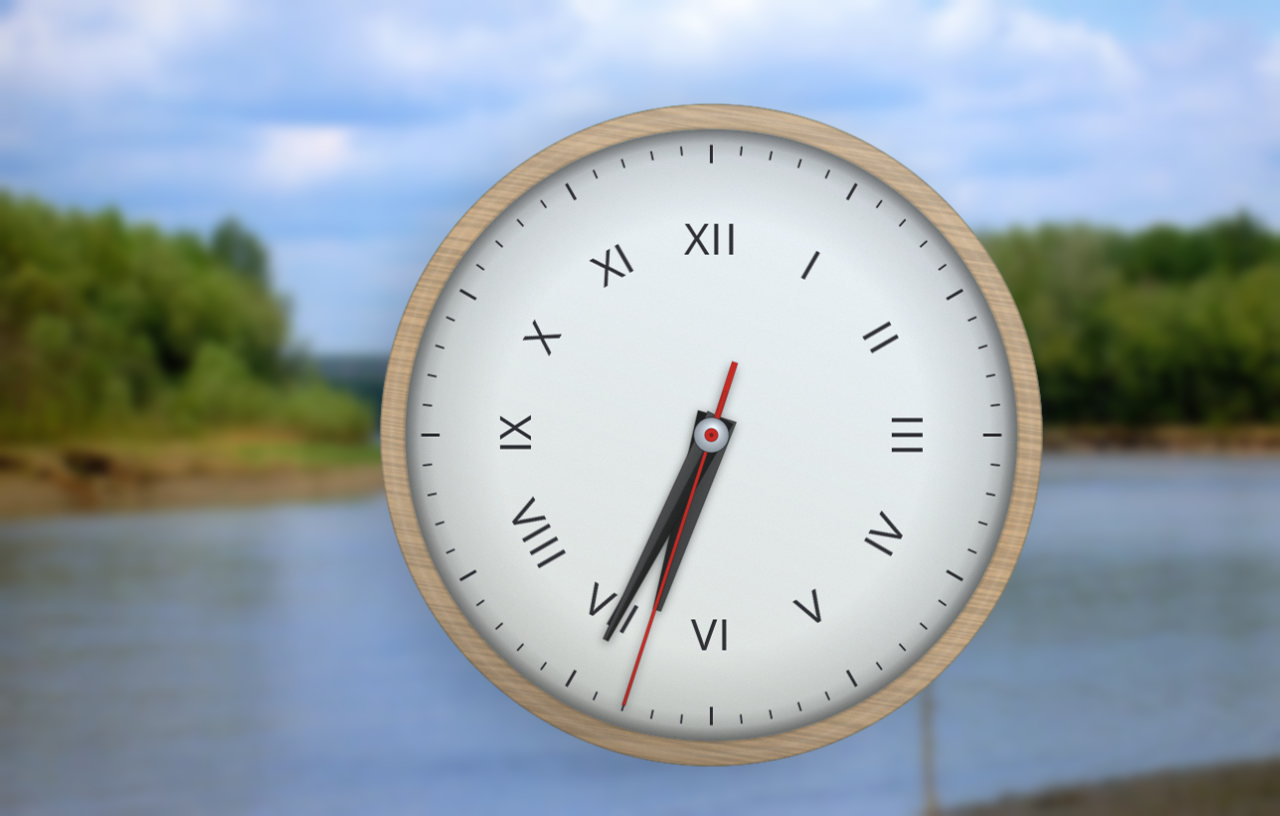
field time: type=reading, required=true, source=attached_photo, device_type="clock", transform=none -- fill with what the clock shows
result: 6:34:33
